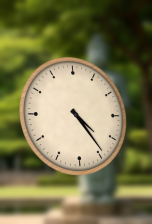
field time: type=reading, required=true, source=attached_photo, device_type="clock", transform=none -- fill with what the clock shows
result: 4:24
